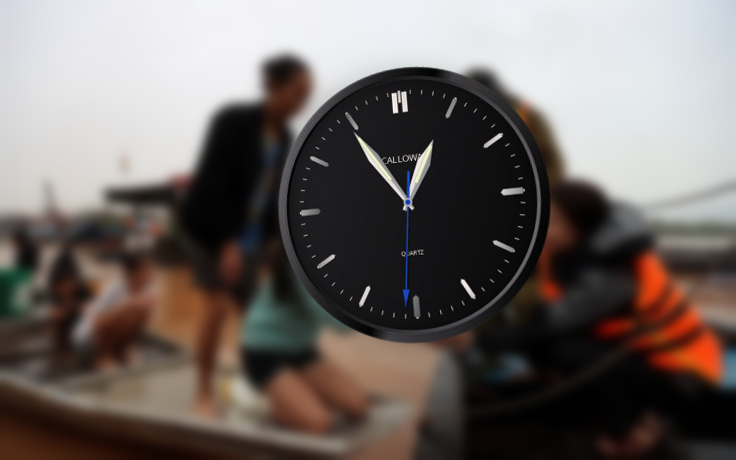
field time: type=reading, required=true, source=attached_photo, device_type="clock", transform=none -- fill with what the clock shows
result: 12:54:31
